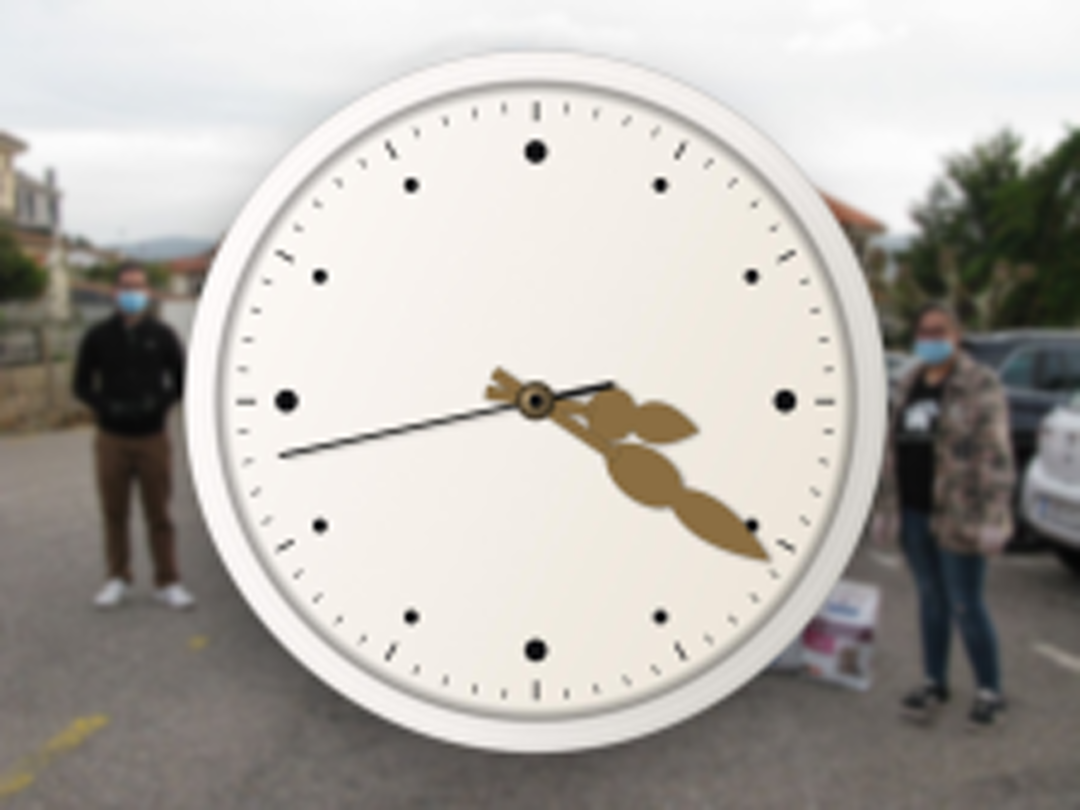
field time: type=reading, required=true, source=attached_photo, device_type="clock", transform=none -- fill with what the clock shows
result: 3:20:43
